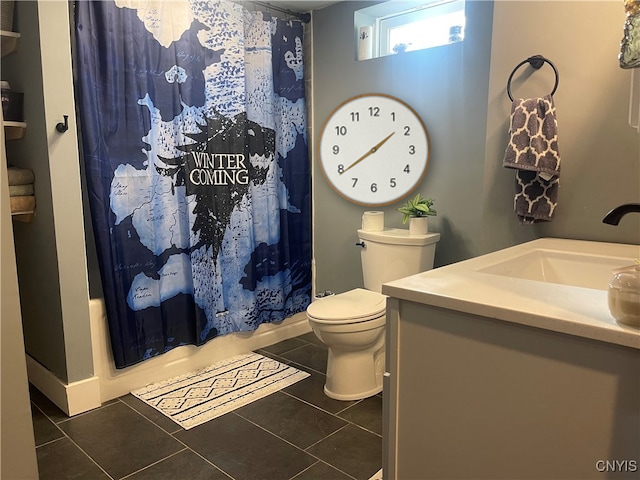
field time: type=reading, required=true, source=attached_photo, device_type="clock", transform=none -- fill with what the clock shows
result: 1:39
